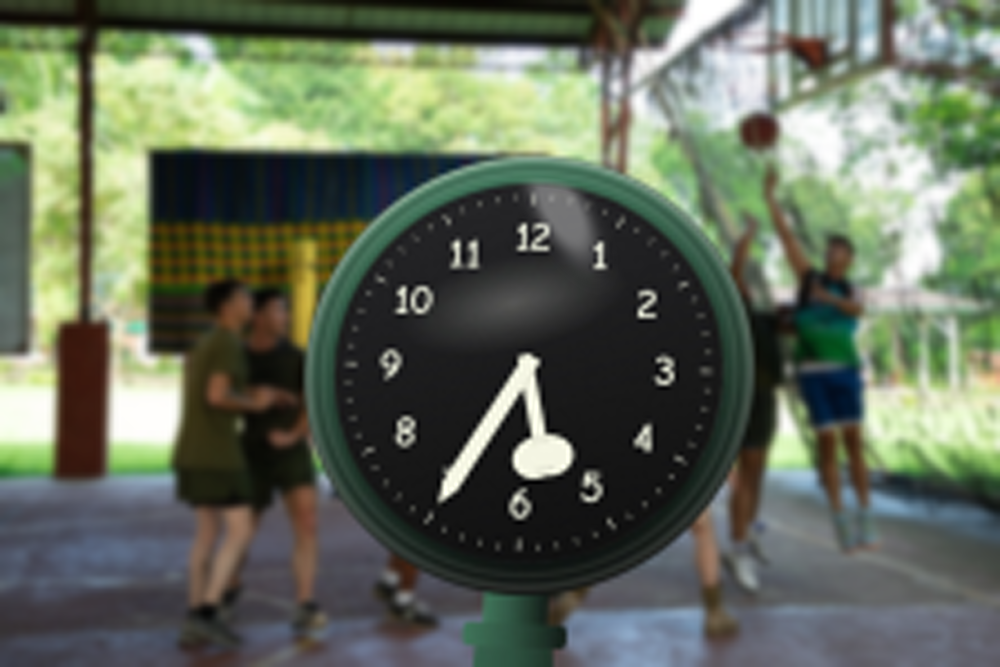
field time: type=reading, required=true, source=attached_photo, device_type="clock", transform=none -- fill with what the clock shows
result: 5:35
